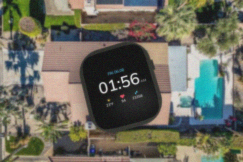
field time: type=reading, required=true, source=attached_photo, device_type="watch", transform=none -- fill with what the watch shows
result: 1:56
